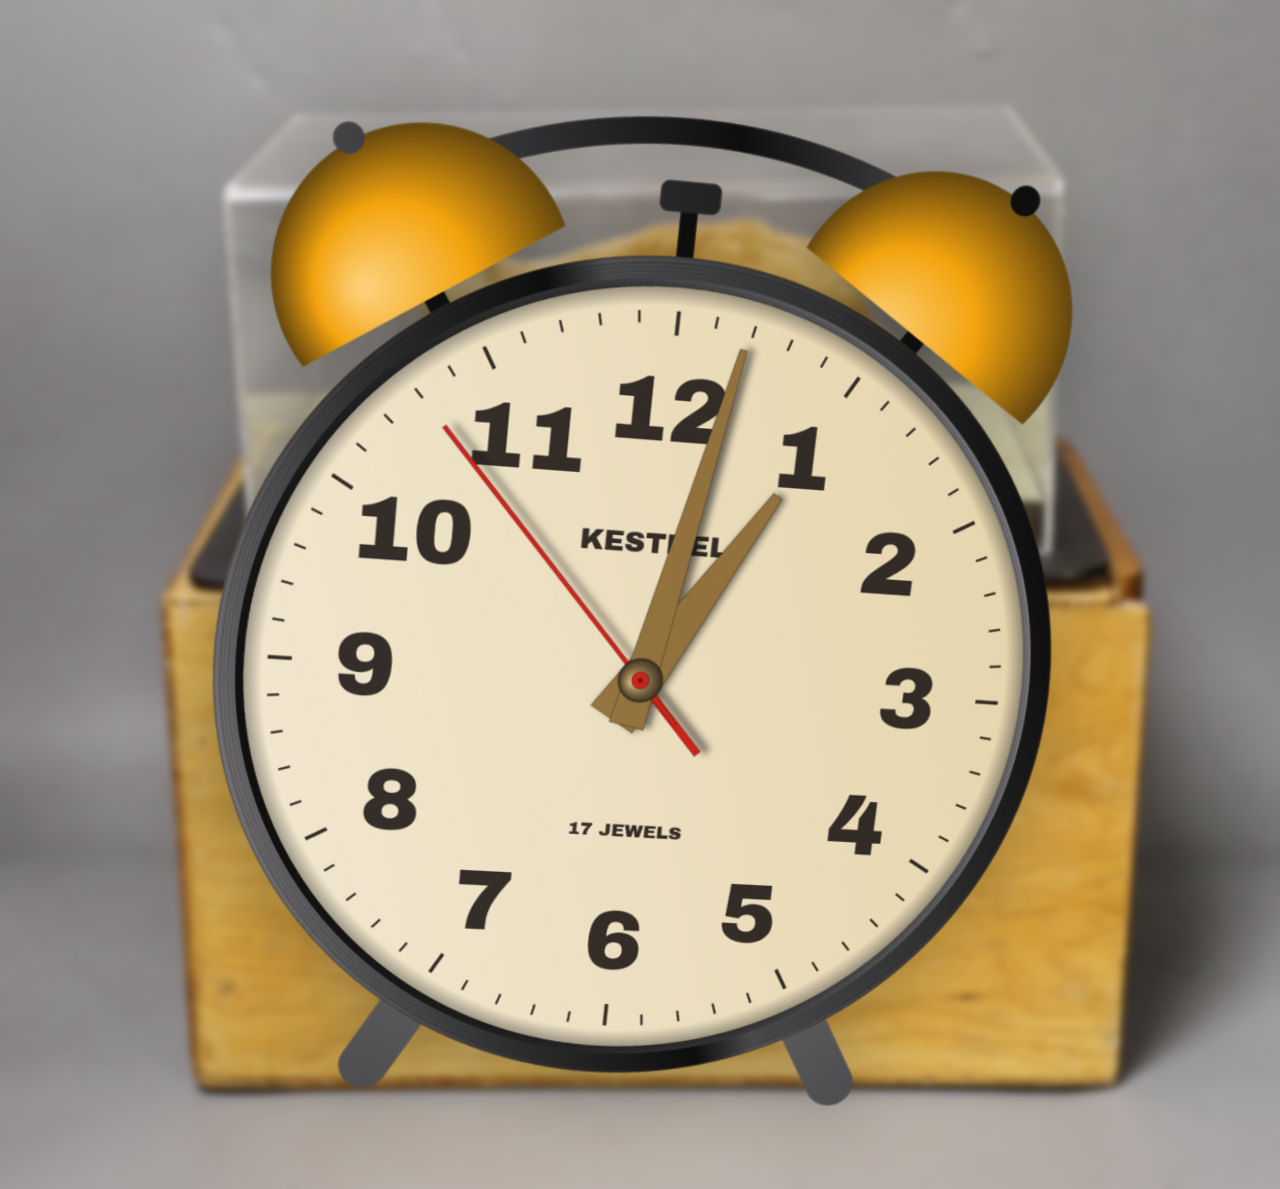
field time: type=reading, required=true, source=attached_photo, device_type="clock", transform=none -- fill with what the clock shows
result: 1:01:53
